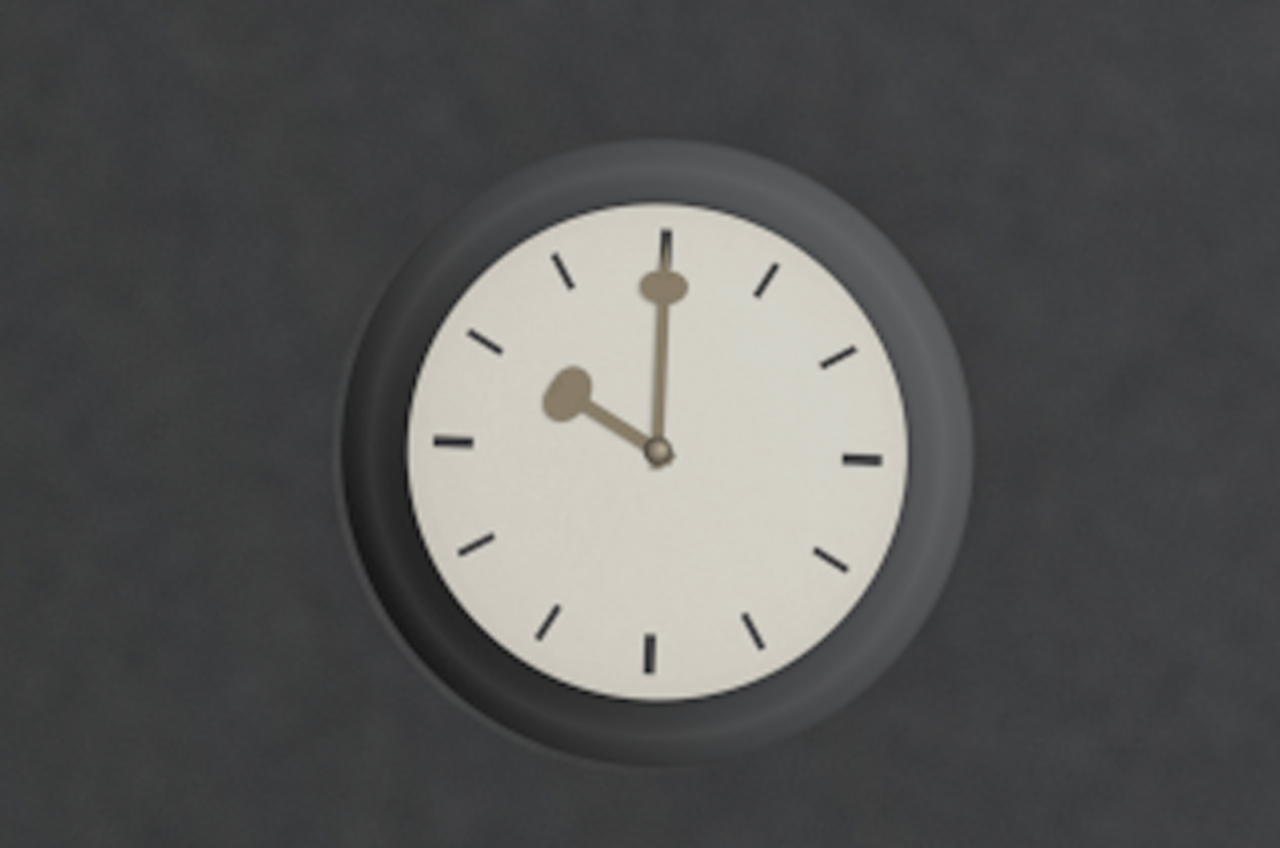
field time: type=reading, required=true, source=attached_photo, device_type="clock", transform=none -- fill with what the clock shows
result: 10:00
